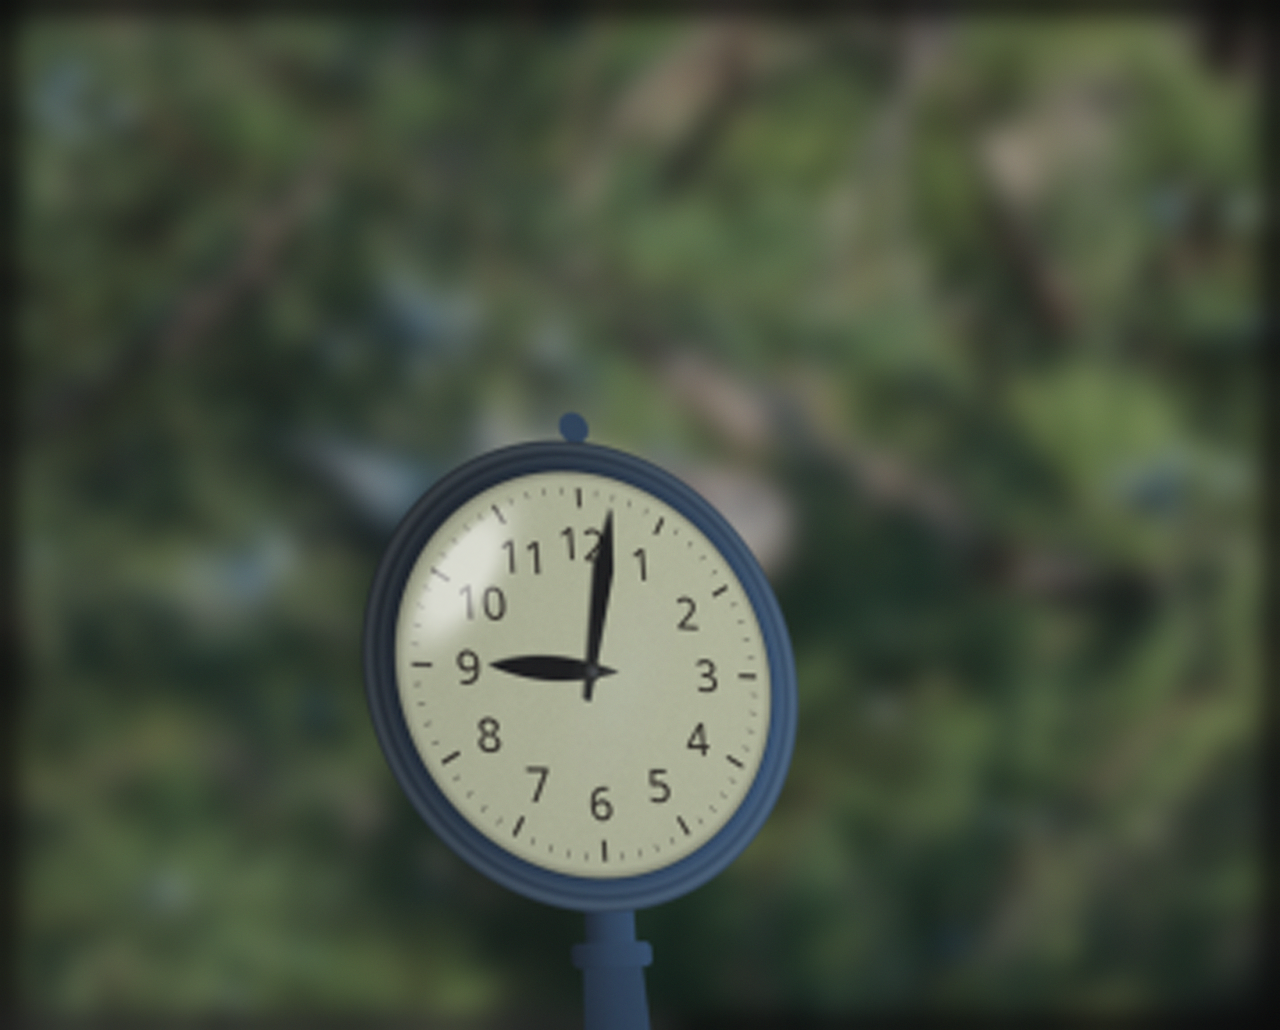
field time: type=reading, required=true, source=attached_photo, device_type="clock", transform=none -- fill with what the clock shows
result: 9:02
